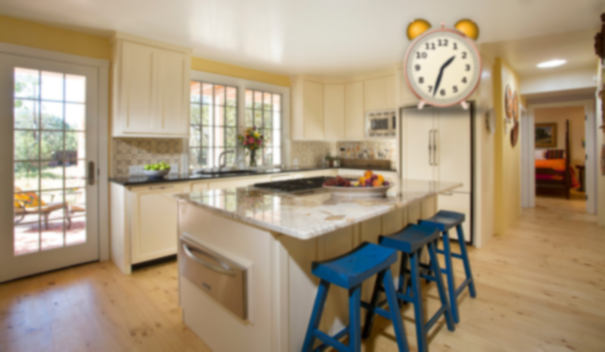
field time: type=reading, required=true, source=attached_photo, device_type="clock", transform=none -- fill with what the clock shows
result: 1:33
